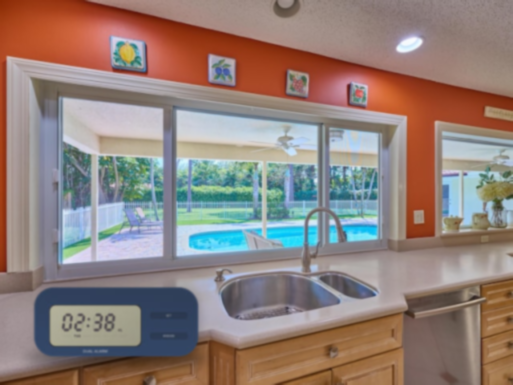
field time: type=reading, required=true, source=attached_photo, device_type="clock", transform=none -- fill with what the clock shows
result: 2:38
